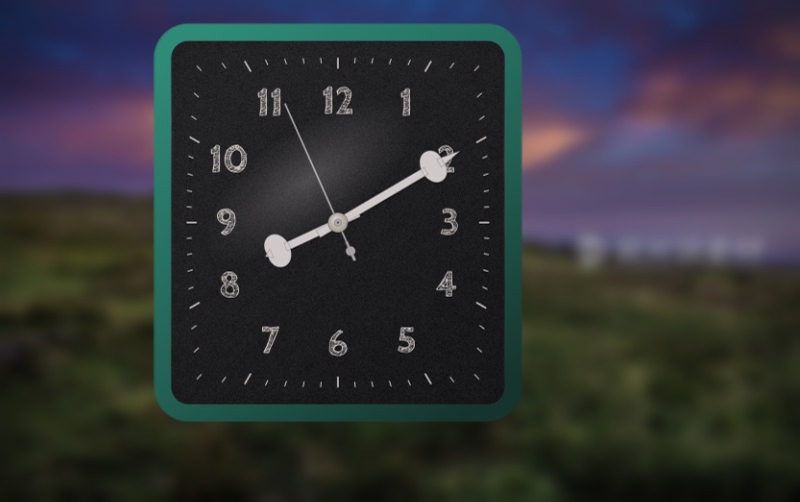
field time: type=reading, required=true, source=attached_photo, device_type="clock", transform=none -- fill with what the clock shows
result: 8:09:56
